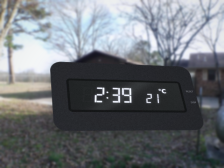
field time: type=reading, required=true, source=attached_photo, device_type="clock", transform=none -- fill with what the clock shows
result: 2:39
